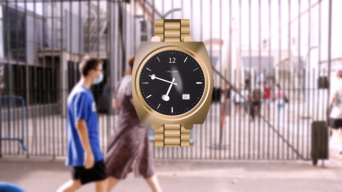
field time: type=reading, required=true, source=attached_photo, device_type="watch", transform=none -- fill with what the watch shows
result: 6:48
